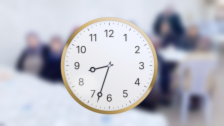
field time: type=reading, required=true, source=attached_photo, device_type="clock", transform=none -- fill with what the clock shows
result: 8:33
